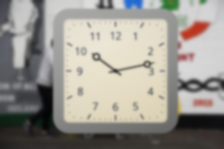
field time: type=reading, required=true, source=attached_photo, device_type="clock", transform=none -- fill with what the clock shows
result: 10:13
